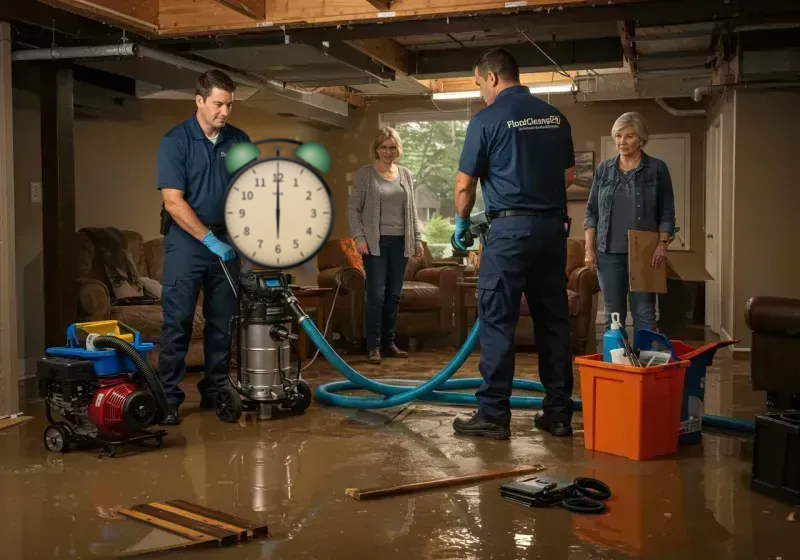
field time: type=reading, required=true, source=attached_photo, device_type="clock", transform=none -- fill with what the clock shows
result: 6:00
